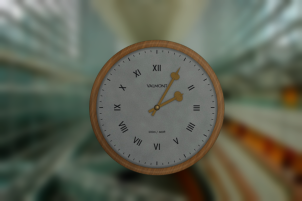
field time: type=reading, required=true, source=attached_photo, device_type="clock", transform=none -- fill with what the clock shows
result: 2:05
